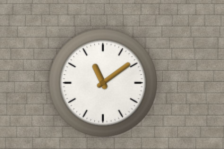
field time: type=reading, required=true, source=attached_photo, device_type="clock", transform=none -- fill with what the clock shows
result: 11:09
